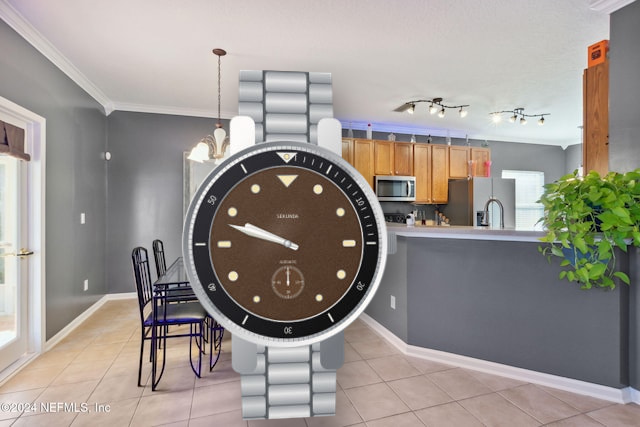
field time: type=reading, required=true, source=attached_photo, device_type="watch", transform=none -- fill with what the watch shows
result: 9:48
